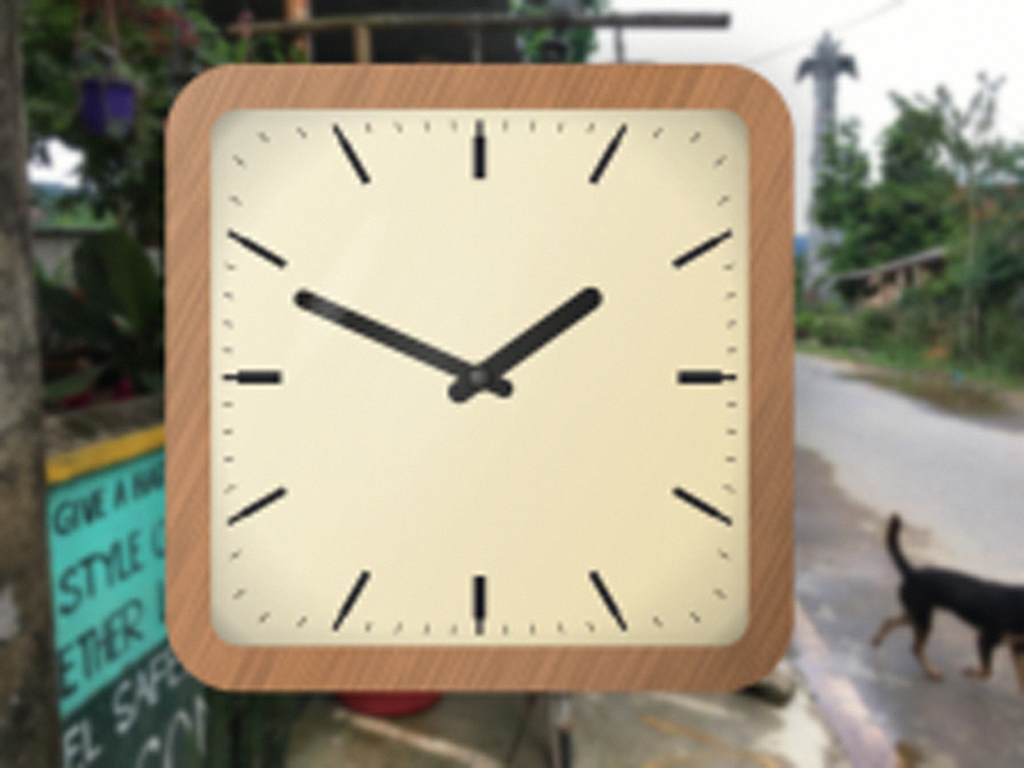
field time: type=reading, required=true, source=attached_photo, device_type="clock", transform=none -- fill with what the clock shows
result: 1:49
